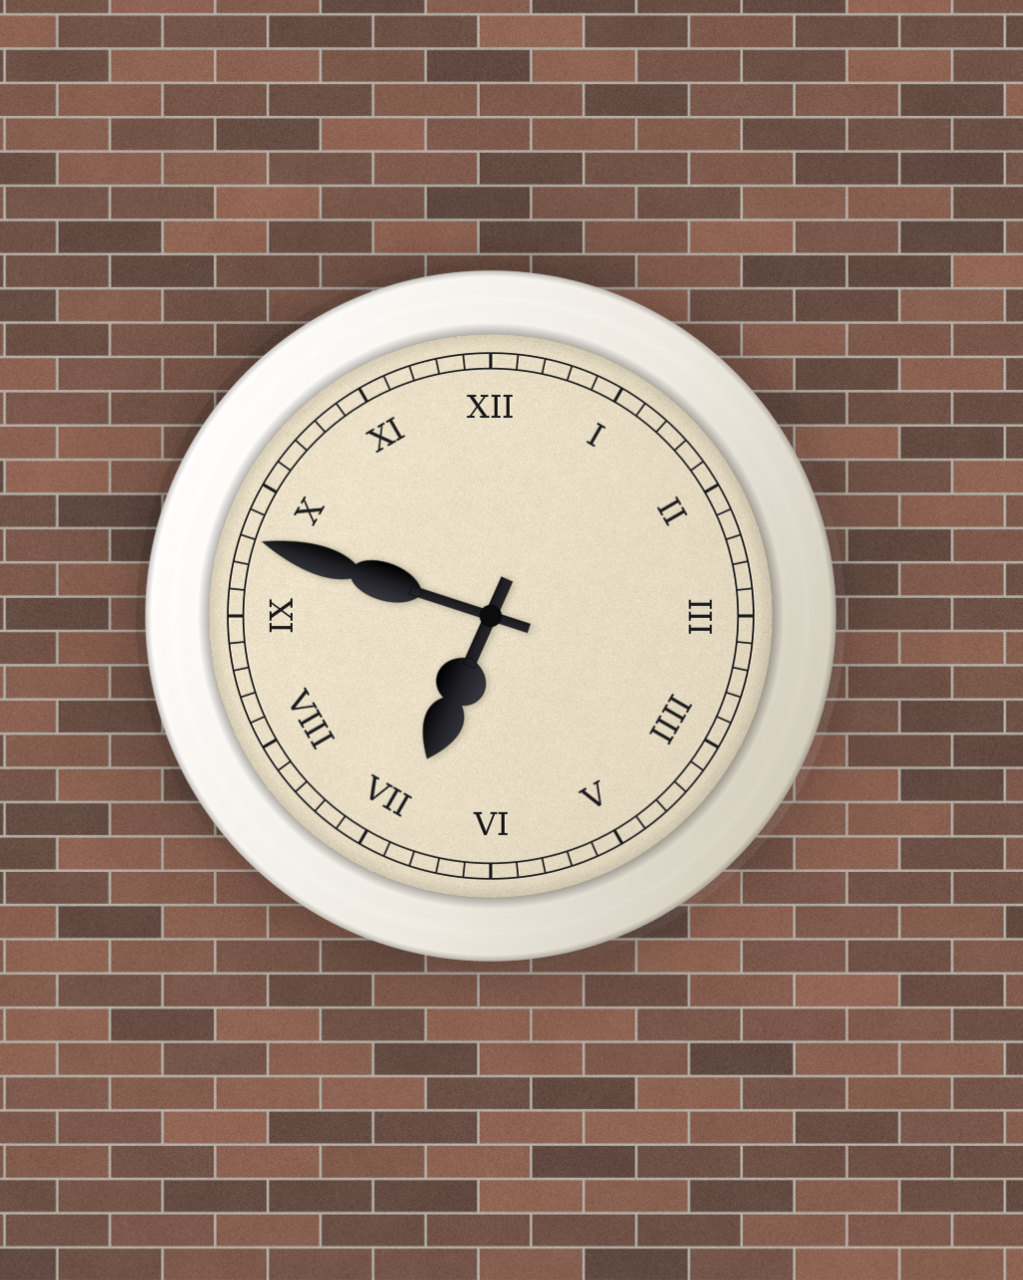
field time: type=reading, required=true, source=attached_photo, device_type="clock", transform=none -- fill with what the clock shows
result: 6:48
